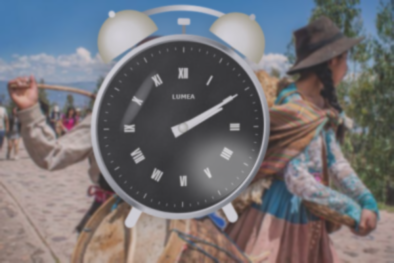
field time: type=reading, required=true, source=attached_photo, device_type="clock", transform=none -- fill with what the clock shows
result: 2:10
